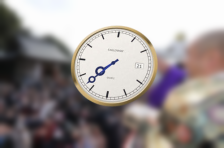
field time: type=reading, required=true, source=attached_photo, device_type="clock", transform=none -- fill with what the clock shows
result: 7:37
